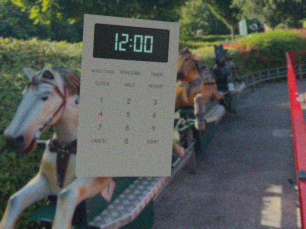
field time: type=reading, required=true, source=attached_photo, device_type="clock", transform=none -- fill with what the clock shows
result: 12:00
